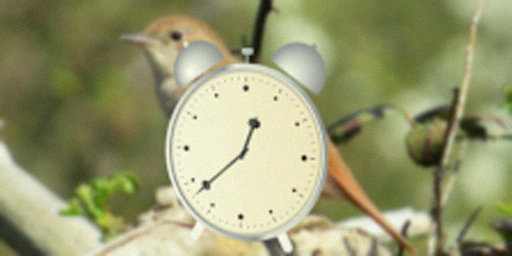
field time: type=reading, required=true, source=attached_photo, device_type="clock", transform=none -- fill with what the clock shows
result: 12:38
